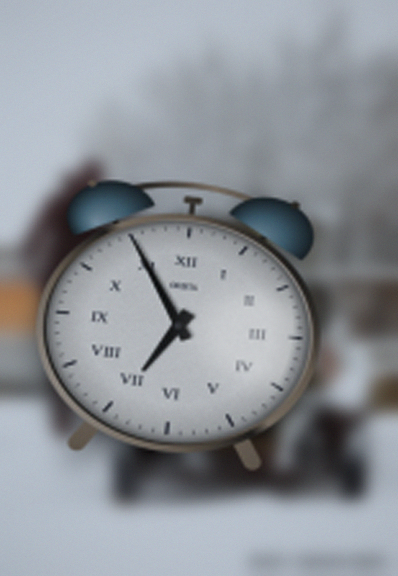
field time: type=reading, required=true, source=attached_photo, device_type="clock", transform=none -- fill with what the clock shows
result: 6:55
